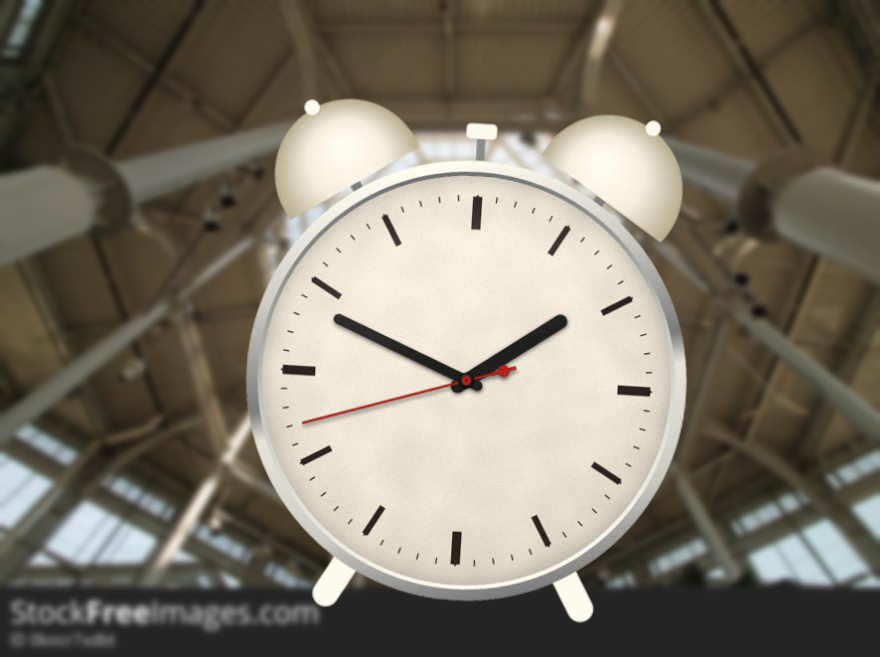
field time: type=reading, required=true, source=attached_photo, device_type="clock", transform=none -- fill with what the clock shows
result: 1:48:42
